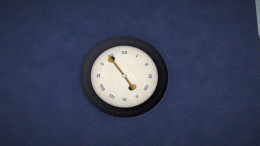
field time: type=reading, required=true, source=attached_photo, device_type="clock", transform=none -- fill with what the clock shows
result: 4:54
